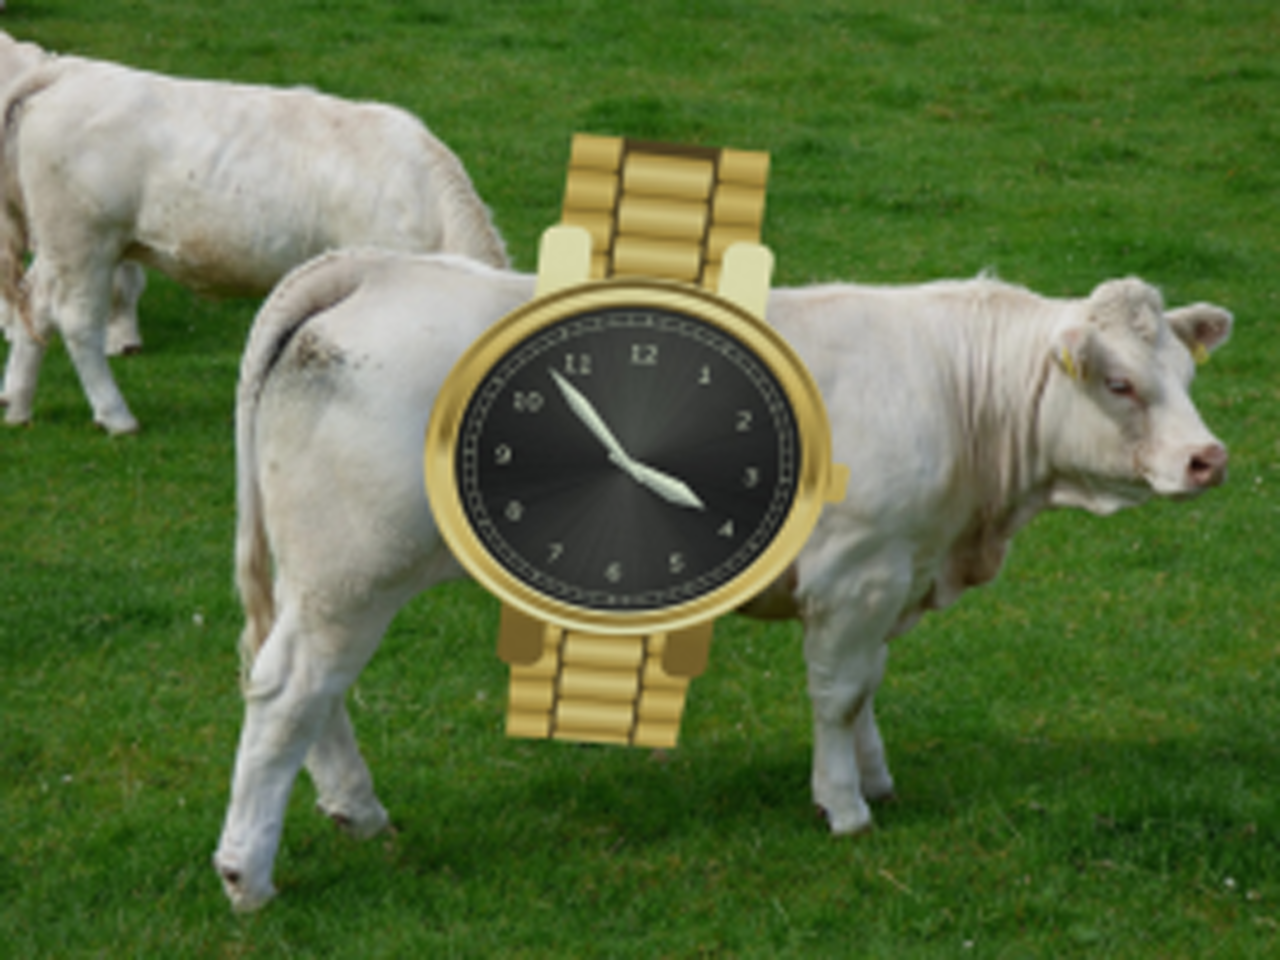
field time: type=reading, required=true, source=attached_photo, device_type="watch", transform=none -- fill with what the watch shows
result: 3:53
